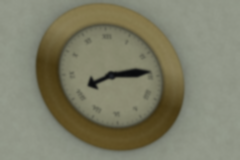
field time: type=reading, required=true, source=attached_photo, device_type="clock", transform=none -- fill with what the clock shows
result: 8:14
